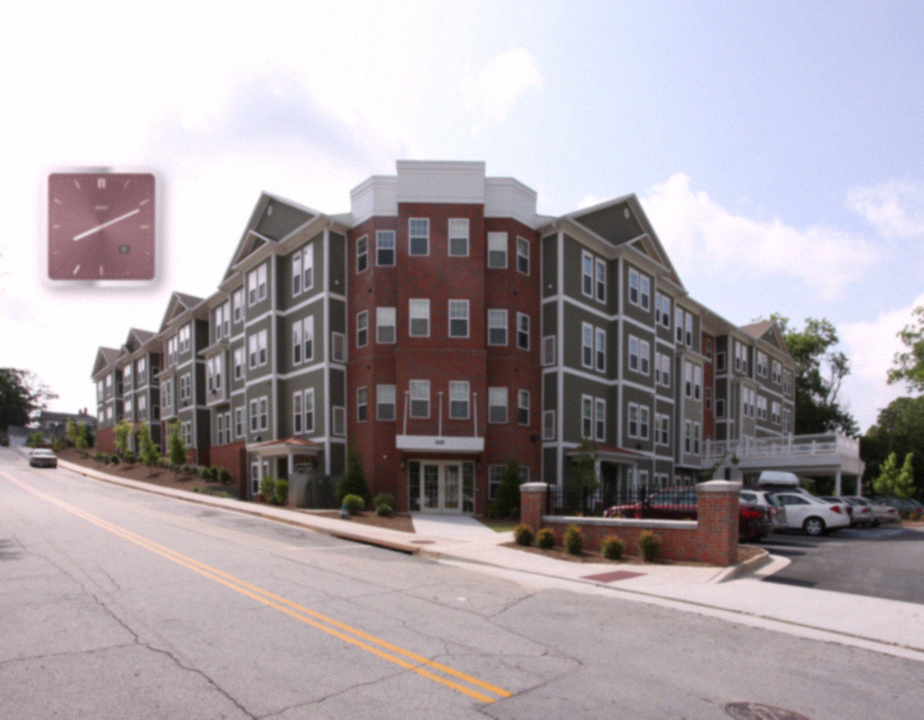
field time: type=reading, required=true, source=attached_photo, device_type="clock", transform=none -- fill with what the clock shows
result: 8:11
